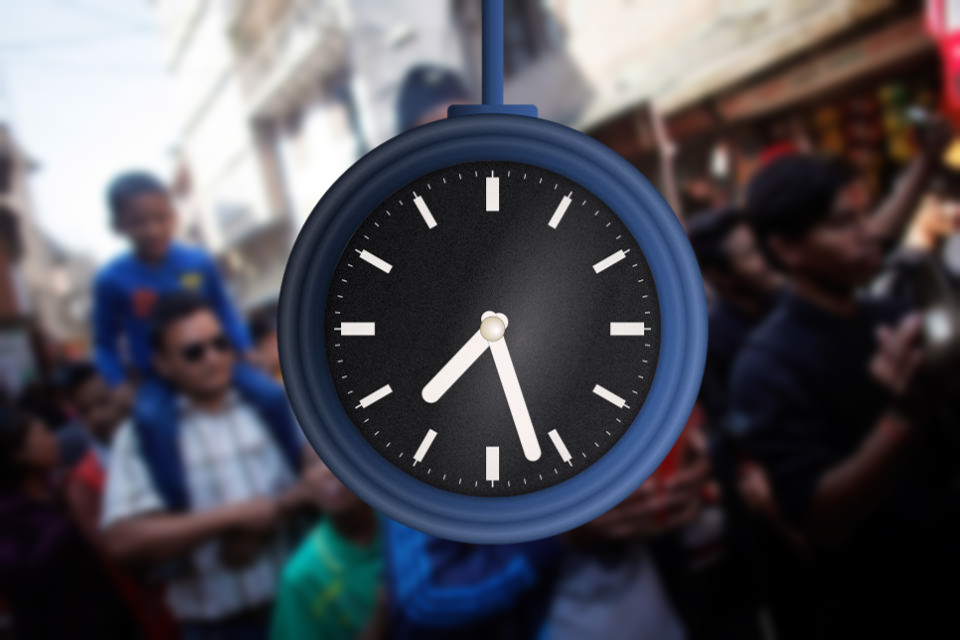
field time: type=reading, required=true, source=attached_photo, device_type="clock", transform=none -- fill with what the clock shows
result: 7:27
